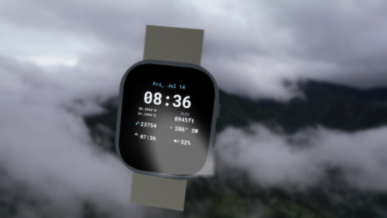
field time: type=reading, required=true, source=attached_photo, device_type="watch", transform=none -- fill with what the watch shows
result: 8:36
